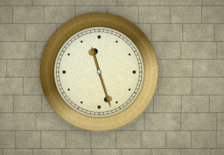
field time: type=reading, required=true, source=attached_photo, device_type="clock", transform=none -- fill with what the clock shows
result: 11:27
